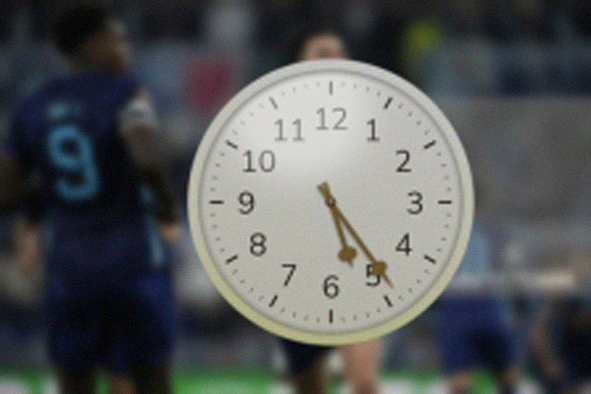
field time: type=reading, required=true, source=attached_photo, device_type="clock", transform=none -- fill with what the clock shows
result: 5:24
